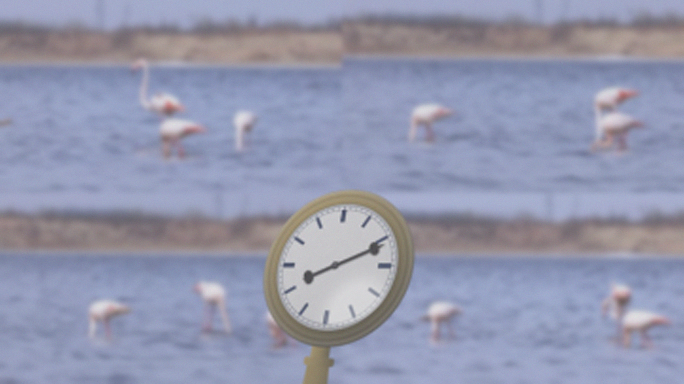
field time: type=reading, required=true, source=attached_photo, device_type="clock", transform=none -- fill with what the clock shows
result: 8:11
